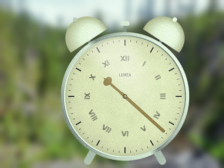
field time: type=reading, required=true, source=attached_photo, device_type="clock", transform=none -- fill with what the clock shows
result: 10:22
